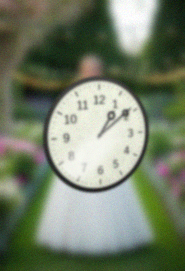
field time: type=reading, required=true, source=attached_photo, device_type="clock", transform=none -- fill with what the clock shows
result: 1:09
